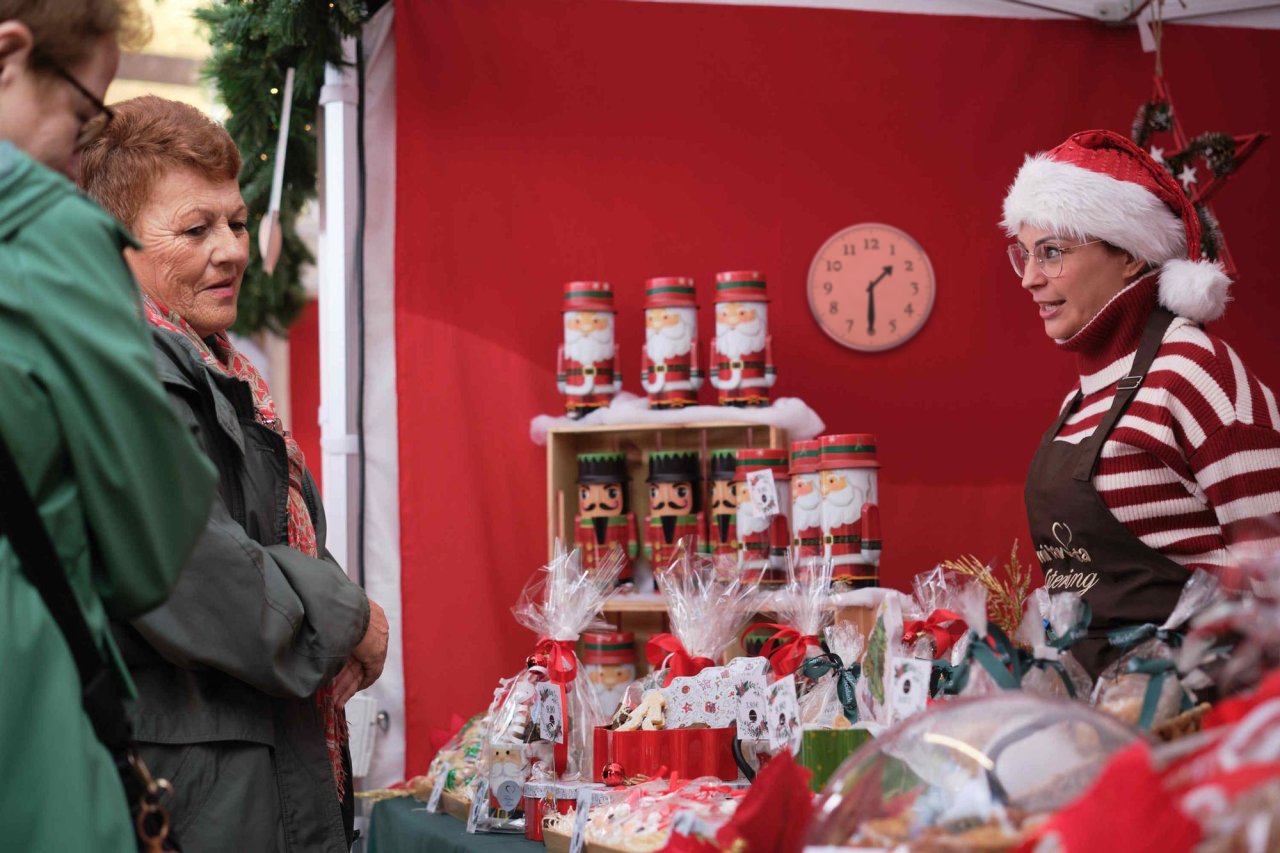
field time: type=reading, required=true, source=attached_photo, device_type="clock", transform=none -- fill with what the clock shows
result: 1:30
